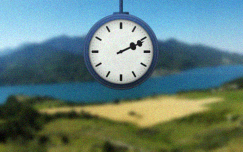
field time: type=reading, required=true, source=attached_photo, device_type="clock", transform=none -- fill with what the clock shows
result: 2:11
